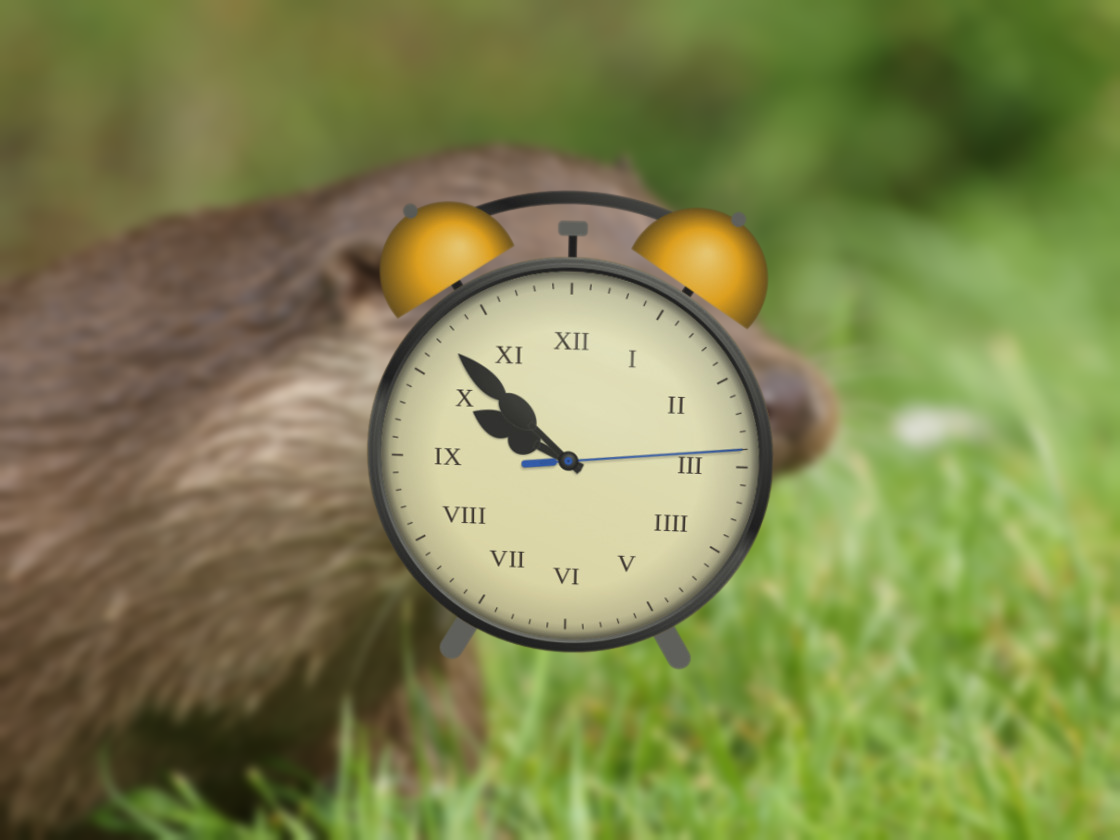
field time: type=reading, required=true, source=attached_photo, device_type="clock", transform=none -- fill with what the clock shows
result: 9:52:14
